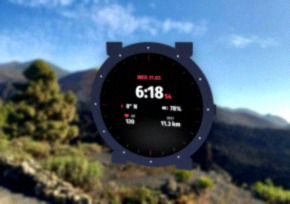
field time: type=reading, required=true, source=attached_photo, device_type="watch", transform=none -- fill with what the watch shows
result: 6:18
